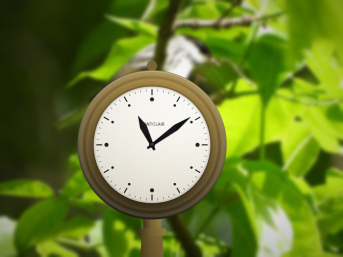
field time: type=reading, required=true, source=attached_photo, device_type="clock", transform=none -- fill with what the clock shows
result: 11:09
